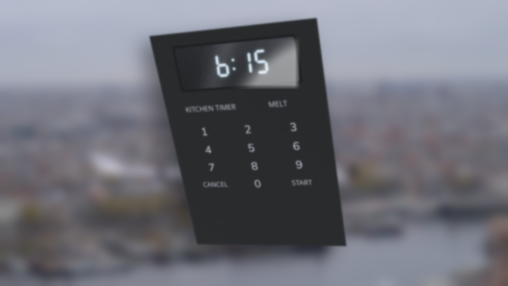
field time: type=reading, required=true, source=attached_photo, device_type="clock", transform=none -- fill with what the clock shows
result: 6:15
